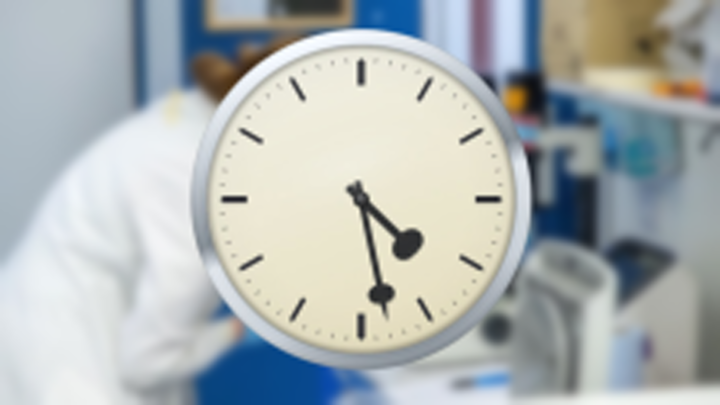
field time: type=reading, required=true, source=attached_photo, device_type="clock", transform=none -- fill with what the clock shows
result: 4:28
